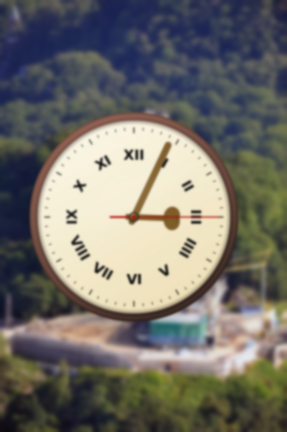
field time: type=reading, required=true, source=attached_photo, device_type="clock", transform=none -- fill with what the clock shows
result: 3:04:15
